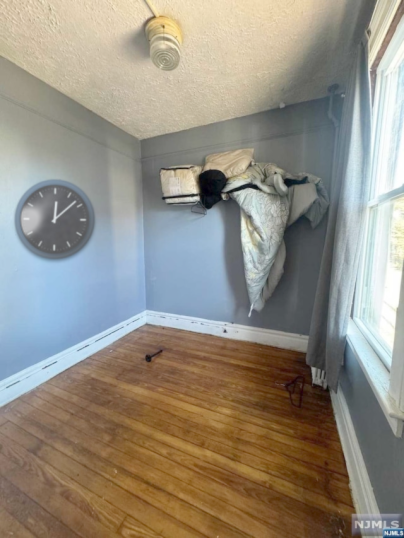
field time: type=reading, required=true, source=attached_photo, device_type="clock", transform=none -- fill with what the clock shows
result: 12:08
